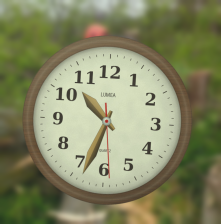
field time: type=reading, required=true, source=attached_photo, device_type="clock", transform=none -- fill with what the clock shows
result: 10:33:29
